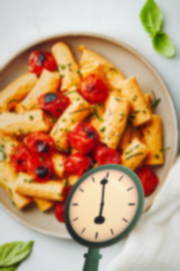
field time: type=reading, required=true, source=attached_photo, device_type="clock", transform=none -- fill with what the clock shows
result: 5:59
